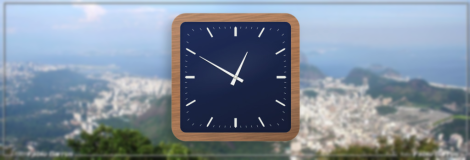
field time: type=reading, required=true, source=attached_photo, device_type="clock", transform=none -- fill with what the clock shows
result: 12:50
